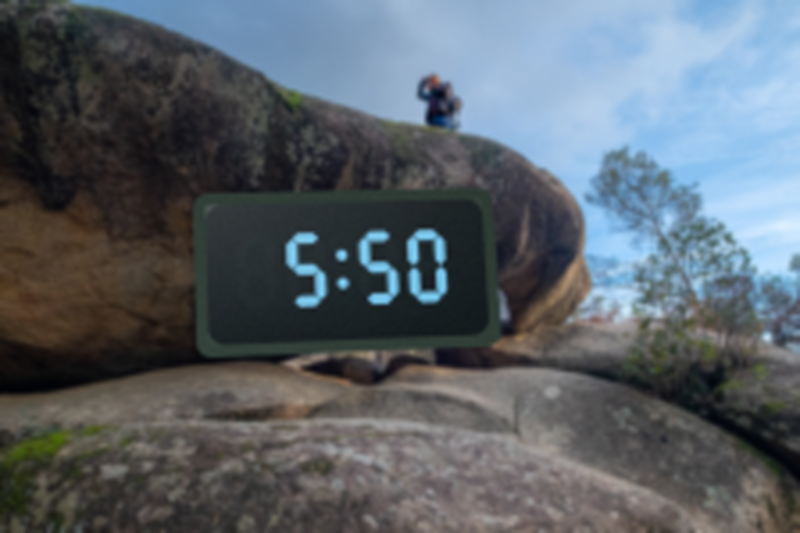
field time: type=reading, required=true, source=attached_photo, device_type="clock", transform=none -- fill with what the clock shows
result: 5:50
